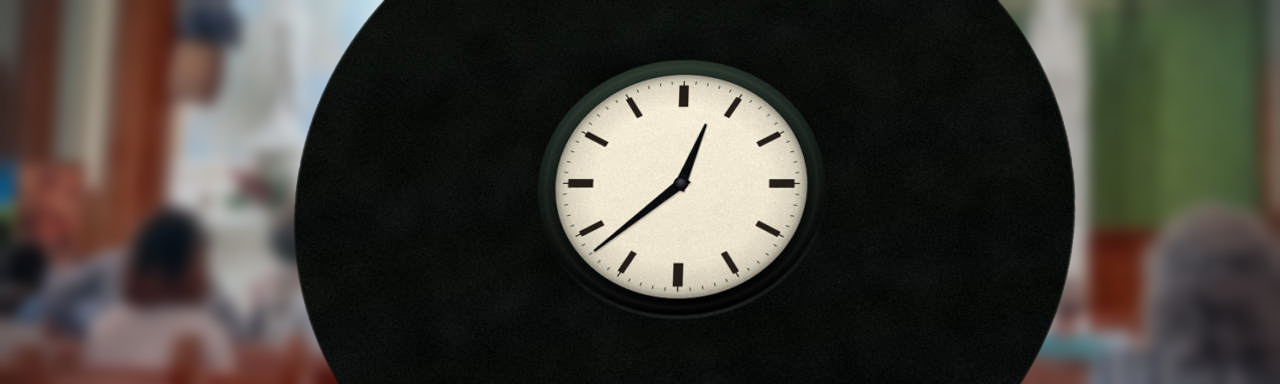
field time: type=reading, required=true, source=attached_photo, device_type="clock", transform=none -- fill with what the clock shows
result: 12:38
